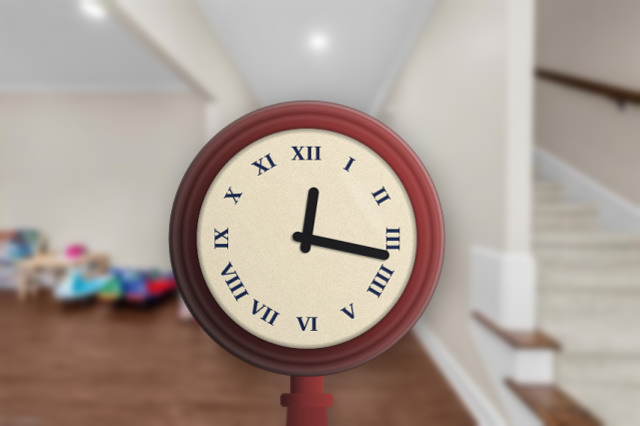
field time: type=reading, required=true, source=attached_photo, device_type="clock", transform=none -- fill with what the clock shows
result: 12:17
